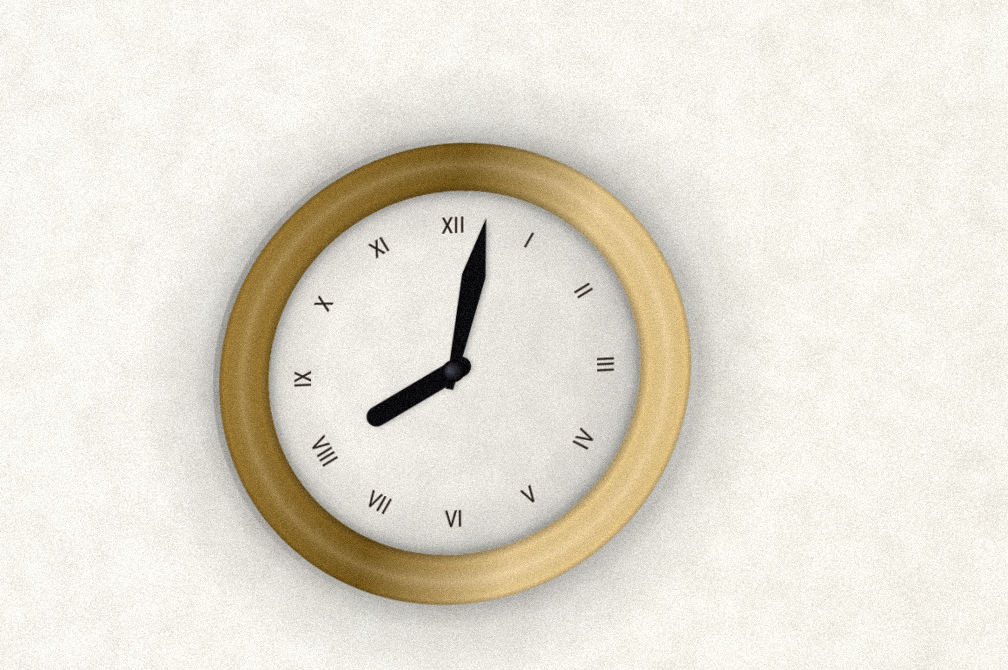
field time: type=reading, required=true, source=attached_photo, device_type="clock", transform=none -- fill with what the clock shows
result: 8:02
